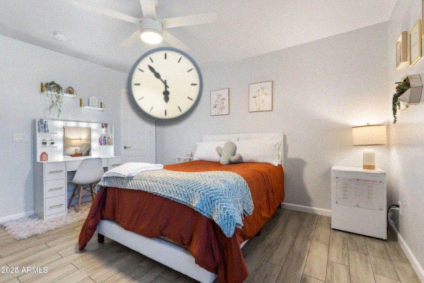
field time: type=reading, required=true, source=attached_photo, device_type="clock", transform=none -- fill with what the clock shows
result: 5:53
